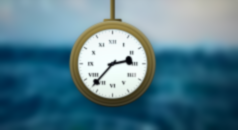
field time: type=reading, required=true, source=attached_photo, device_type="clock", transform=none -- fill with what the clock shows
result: 2:37
